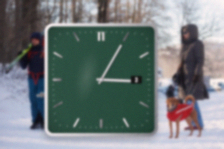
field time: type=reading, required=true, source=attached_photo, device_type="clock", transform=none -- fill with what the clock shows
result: 3:05
